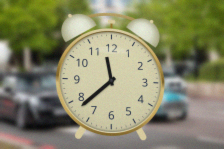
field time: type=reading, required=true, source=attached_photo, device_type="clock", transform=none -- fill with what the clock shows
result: 11:38
